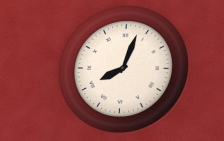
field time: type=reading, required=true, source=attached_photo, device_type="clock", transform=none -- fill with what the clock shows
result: 8:03
